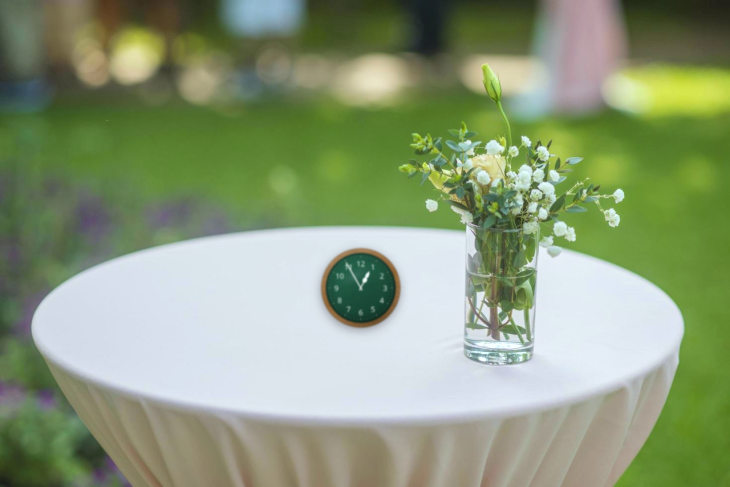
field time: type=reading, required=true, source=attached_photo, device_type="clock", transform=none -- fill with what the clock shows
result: 12:55
